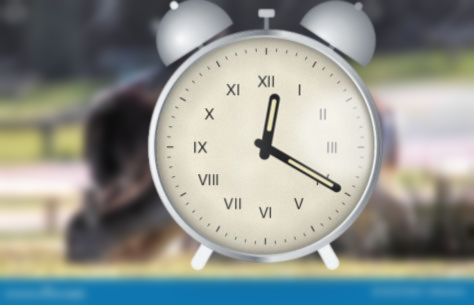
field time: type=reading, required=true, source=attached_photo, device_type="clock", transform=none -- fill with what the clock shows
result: 12:20
